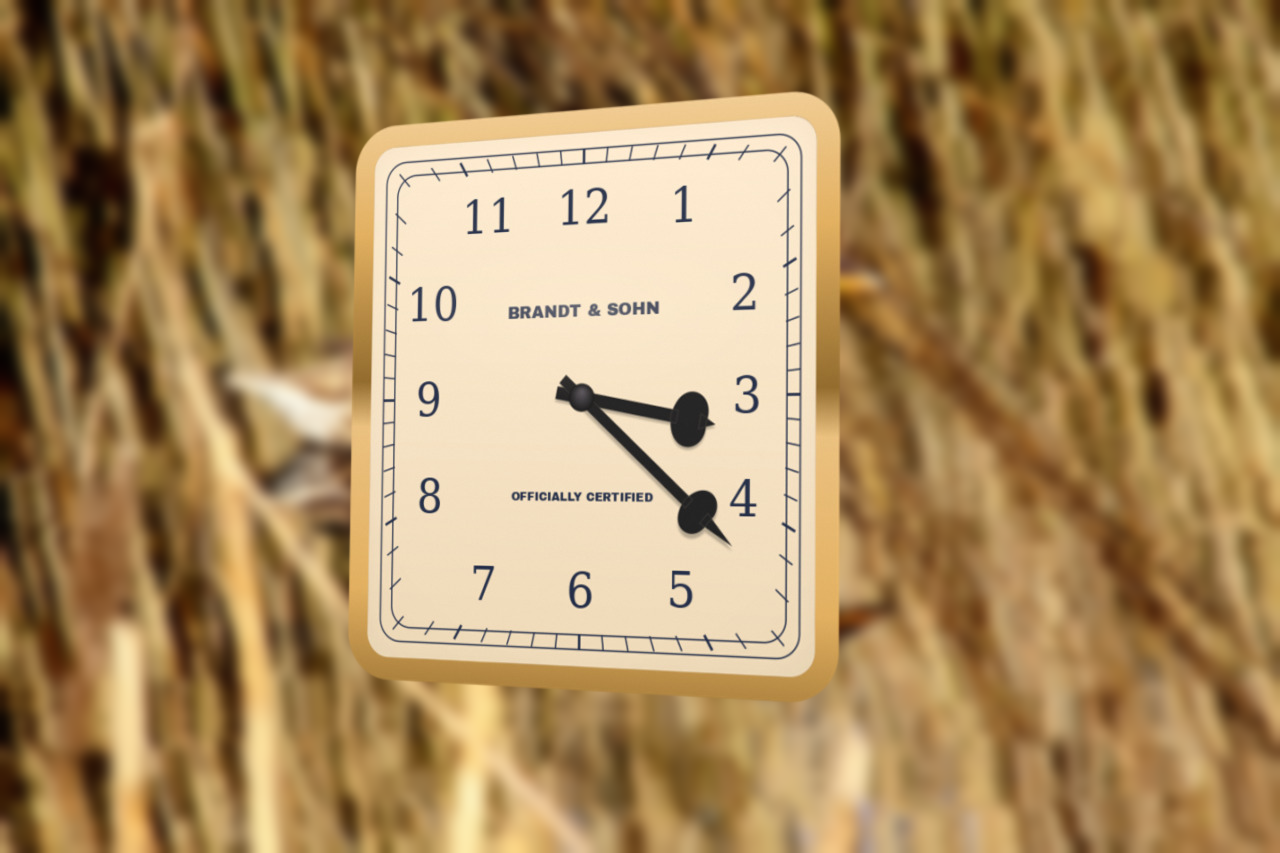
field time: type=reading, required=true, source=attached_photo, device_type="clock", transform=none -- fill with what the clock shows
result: 3:22
